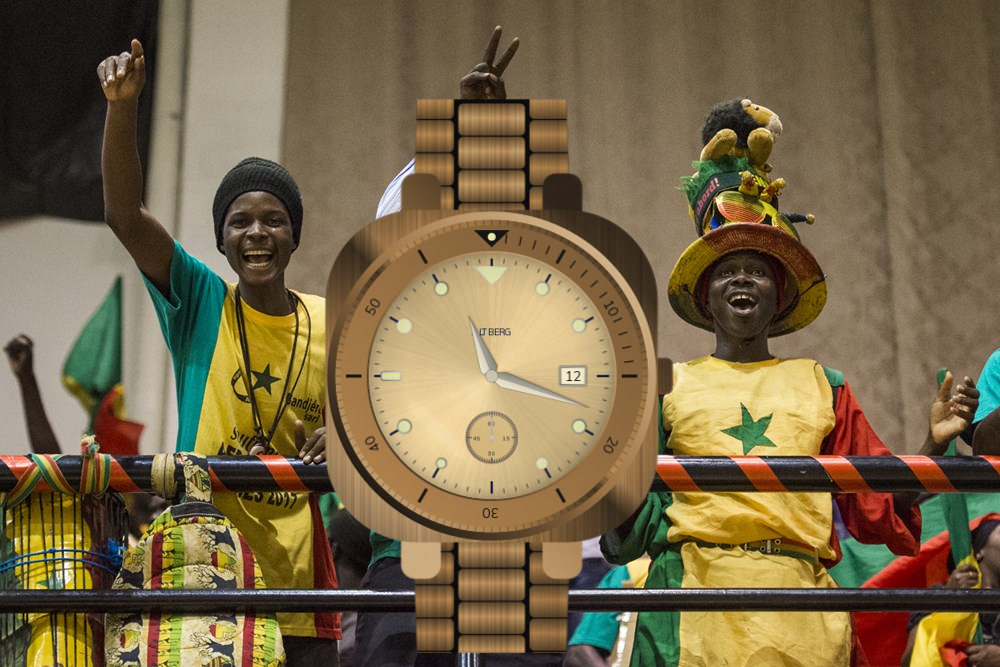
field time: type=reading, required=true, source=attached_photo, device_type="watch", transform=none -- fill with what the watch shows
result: 11:18
